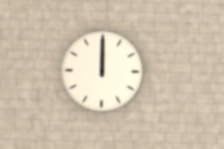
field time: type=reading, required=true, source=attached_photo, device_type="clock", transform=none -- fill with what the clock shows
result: 12:00
